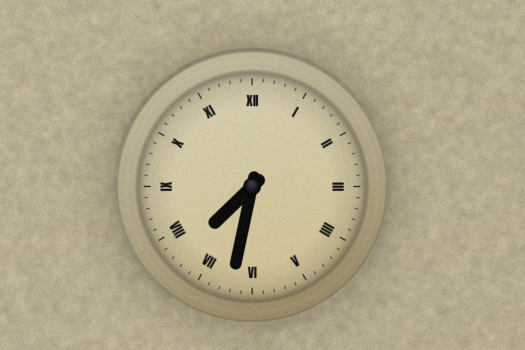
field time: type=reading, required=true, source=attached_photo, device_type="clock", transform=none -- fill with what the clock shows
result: 7:32
